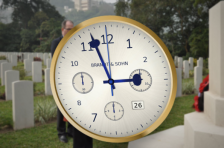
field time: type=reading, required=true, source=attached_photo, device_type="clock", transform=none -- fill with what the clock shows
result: 2:57
